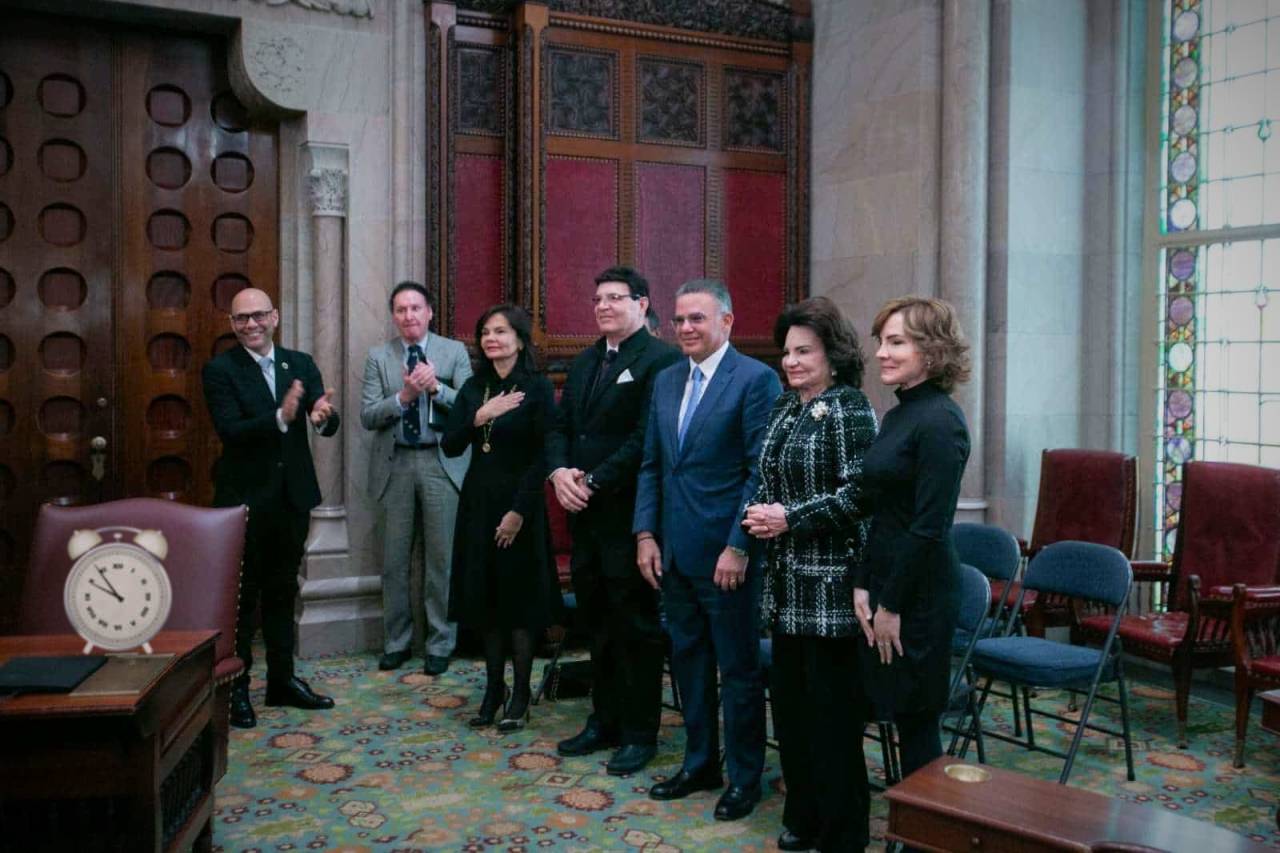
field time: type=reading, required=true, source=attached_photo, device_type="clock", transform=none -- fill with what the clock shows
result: 9:54
